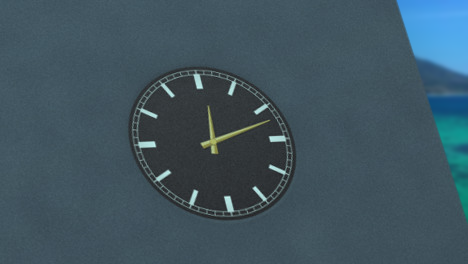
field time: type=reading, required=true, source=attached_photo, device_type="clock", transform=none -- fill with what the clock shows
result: 12:12
